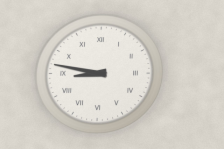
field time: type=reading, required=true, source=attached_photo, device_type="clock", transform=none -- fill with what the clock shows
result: 8:47
